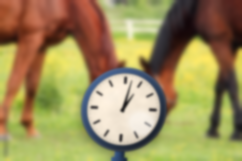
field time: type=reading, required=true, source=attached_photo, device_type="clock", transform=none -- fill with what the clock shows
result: 1:02
